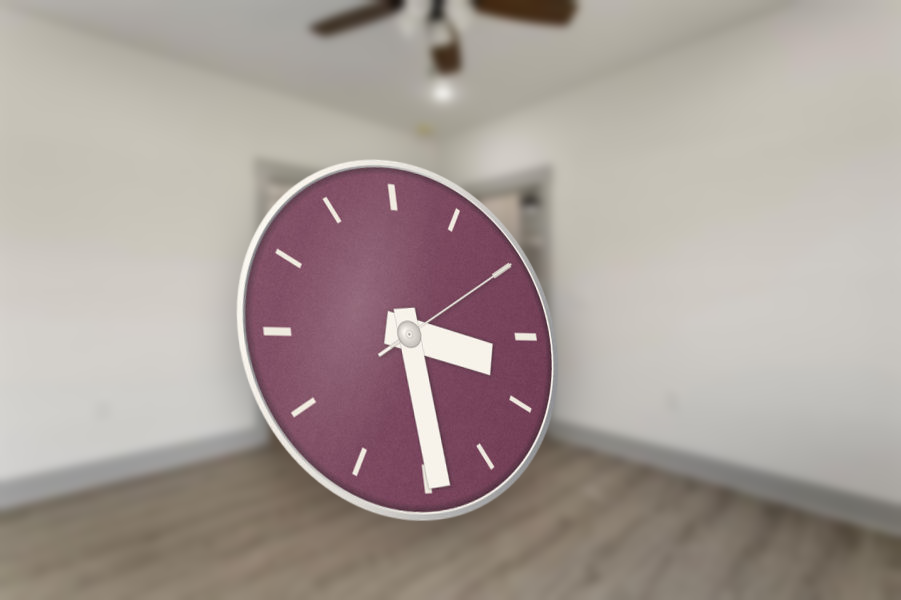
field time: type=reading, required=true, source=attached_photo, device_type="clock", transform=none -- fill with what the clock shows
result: 3:29:10
